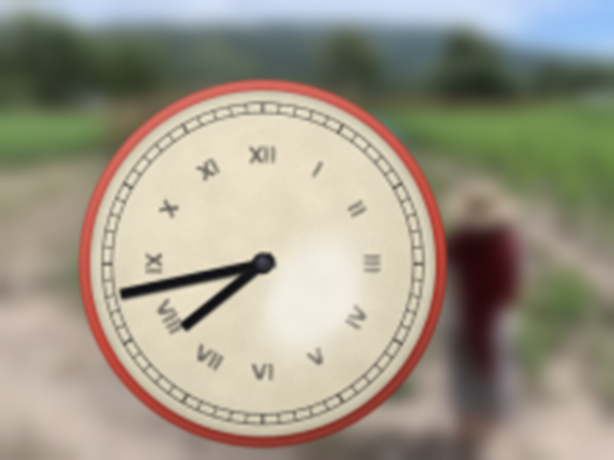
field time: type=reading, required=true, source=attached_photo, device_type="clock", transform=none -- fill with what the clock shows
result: 7:43
